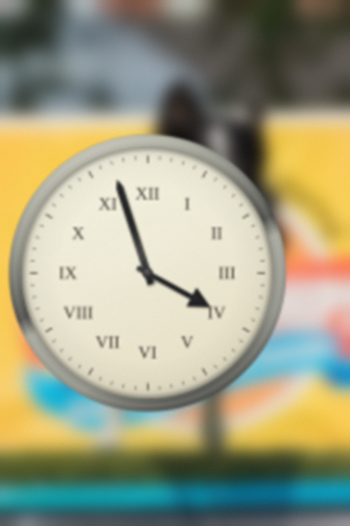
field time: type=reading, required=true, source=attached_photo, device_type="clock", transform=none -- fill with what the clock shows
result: 3:57
